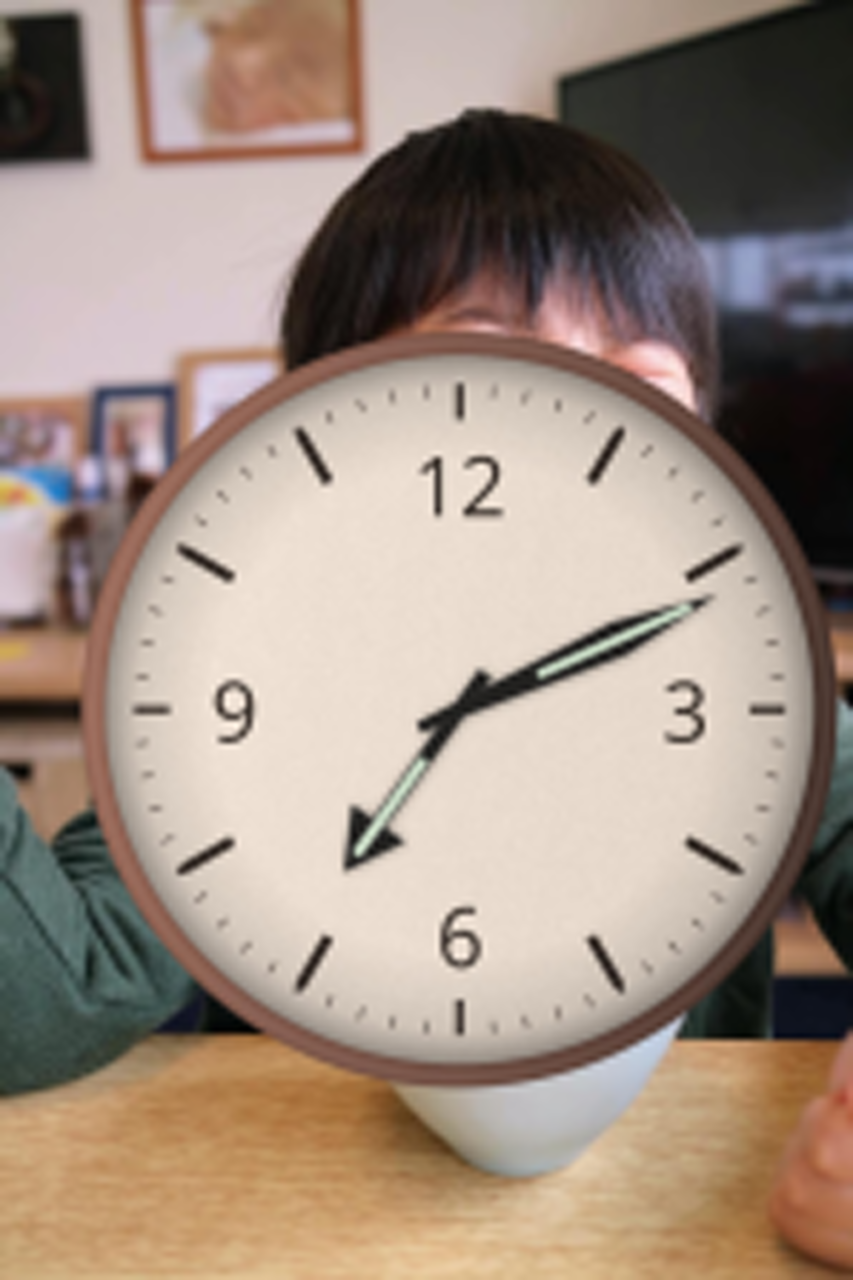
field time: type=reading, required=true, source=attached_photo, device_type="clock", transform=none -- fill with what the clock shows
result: 7:11
